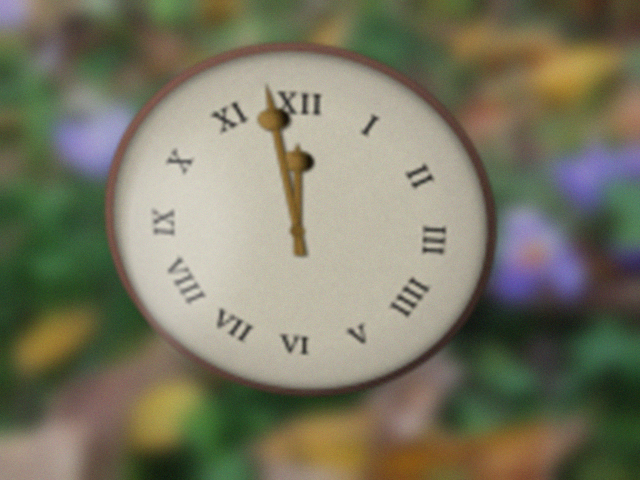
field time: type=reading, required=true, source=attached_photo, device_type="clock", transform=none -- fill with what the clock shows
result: 11:58
